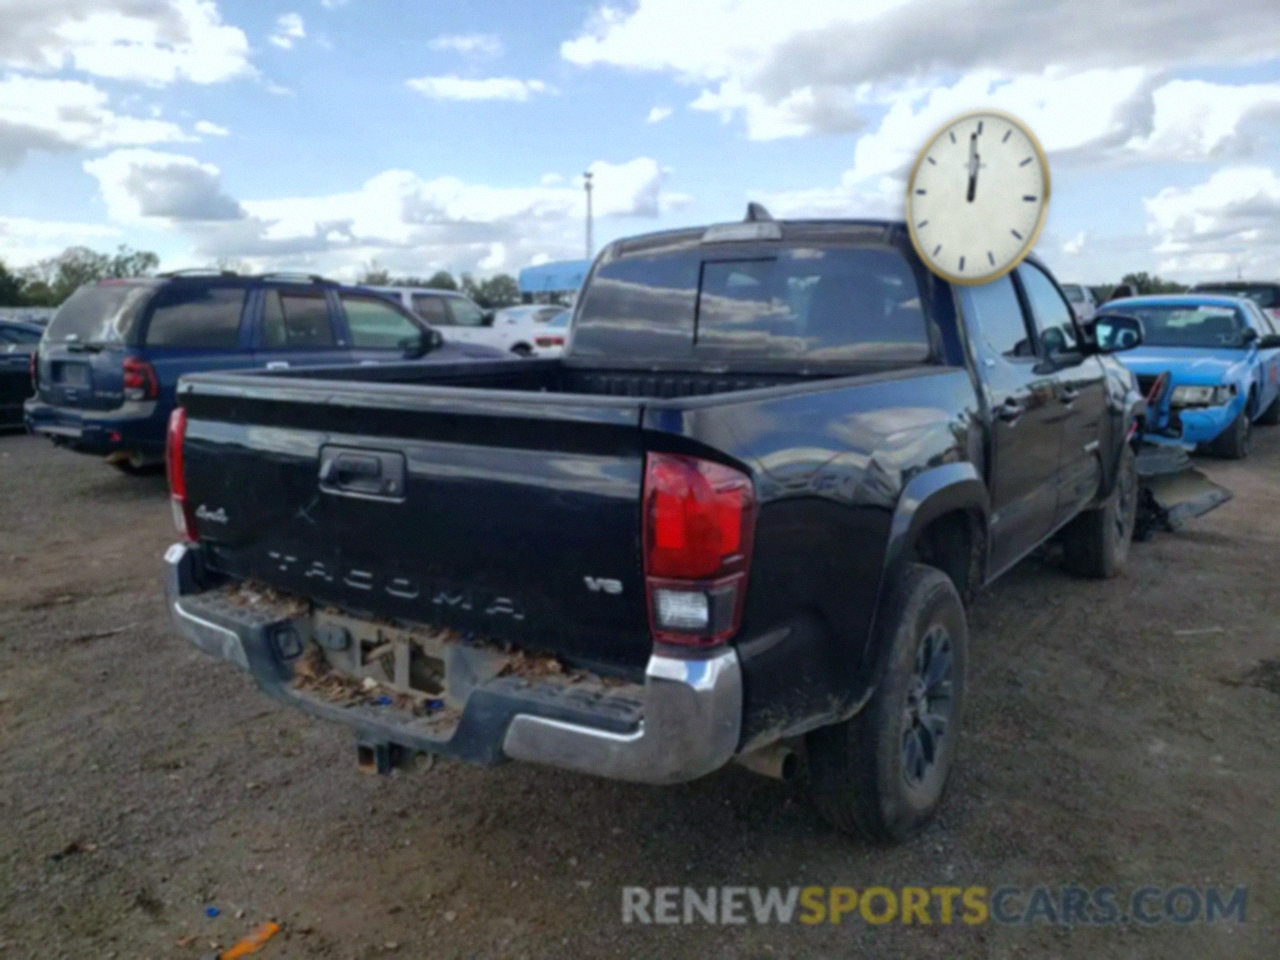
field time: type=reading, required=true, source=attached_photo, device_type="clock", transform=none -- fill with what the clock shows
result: 11:59
